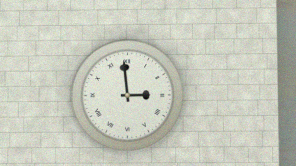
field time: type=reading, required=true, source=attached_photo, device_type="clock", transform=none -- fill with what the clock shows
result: 2:59
